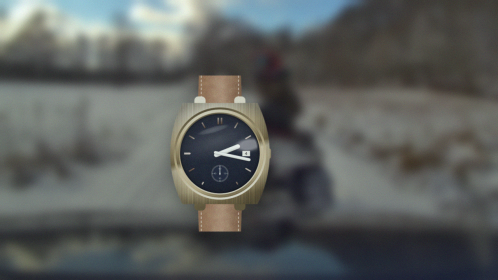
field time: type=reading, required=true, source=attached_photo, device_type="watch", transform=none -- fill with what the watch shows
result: 2:17
